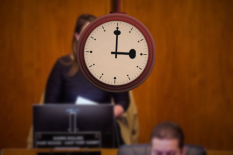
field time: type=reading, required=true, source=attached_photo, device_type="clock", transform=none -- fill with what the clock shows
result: 3:00
